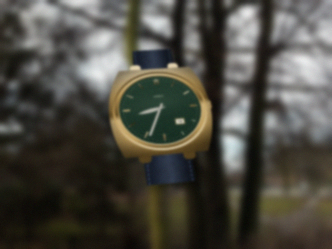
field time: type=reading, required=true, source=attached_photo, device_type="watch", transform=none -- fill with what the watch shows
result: 8:34
